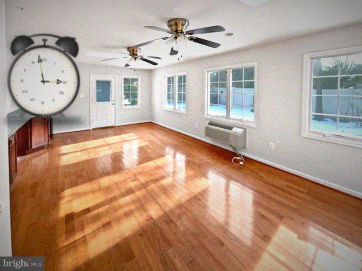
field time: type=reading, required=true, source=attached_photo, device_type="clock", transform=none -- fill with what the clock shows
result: 2:58
